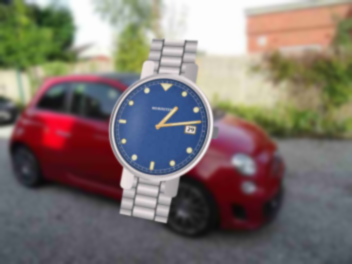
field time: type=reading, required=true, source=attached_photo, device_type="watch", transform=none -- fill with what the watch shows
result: 1:13
